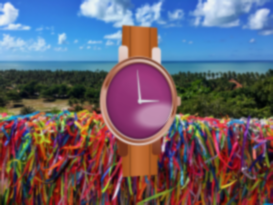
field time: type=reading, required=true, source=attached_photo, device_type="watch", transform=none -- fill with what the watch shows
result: 2:59
